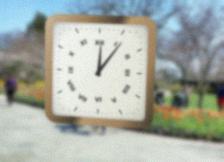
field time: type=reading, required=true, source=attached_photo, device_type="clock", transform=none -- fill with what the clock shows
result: 12:06
